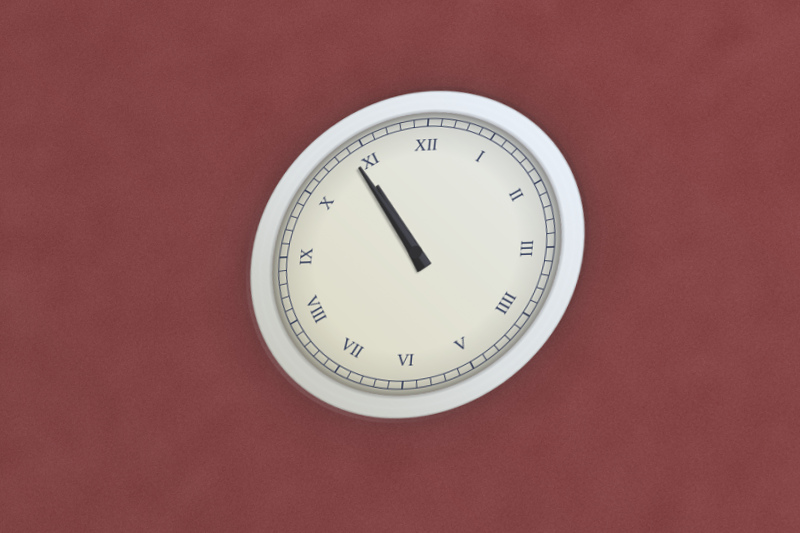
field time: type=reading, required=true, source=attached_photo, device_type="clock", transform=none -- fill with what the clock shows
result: 10:54
